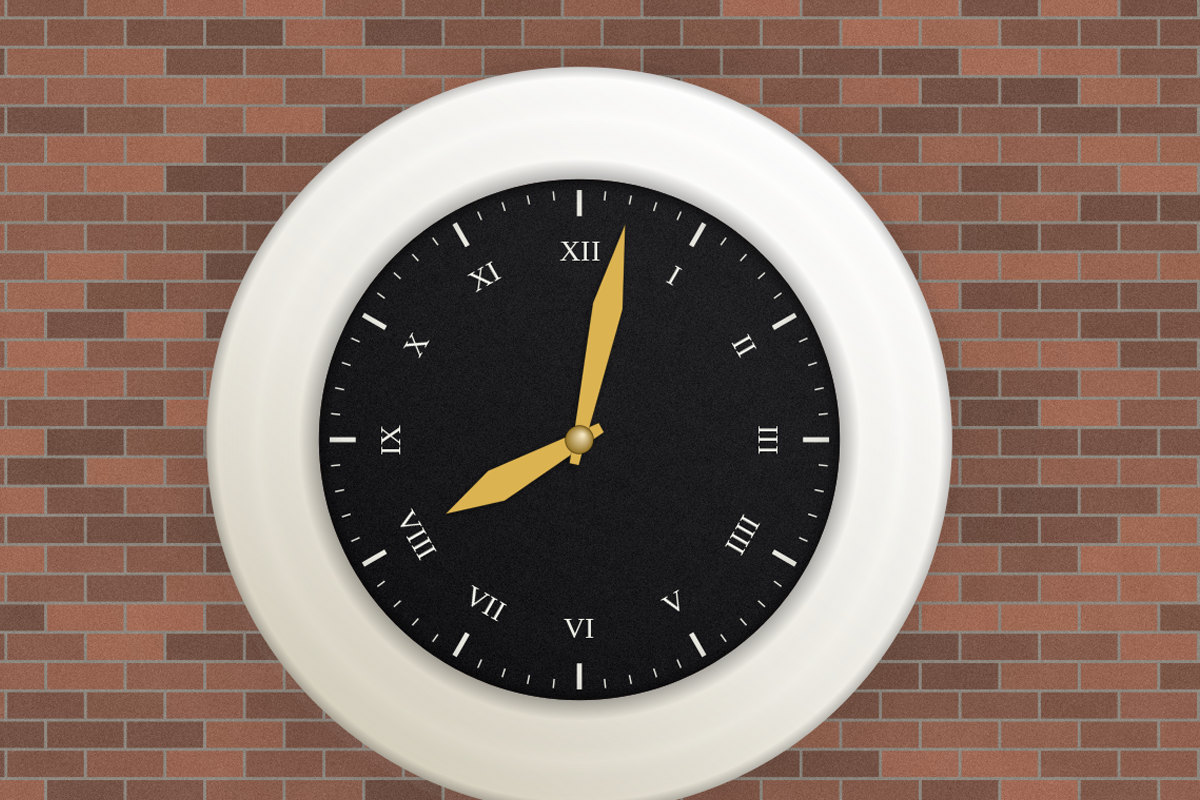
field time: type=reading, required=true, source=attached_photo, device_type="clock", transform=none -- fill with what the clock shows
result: 8:02
